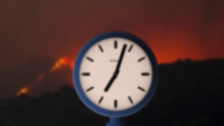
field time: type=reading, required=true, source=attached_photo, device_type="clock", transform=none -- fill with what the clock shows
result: 7:03
